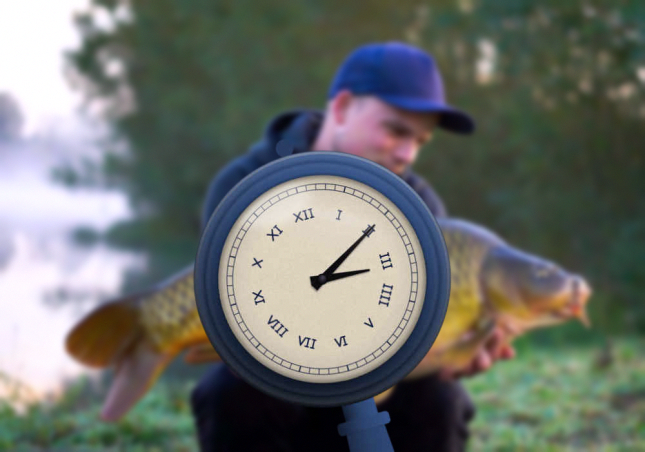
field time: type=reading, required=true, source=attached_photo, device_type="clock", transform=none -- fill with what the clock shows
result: 3:10
